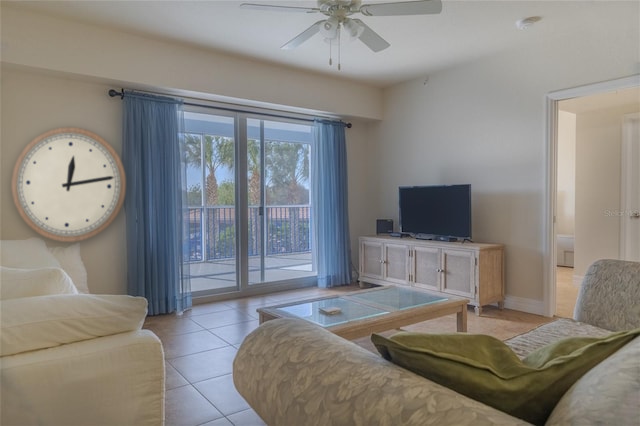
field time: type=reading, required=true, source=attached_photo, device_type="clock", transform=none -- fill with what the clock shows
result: 12:13
